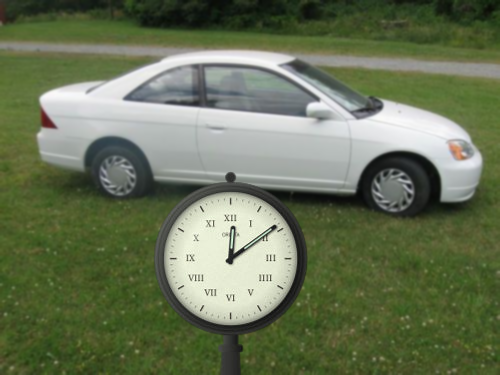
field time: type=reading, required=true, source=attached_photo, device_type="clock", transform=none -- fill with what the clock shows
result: 12:09
